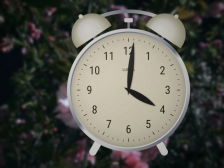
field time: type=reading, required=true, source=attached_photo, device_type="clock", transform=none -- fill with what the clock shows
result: 4:01
